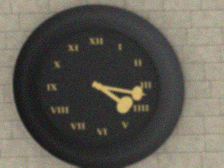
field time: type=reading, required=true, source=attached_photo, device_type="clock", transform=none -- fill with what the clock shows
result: 4:17
